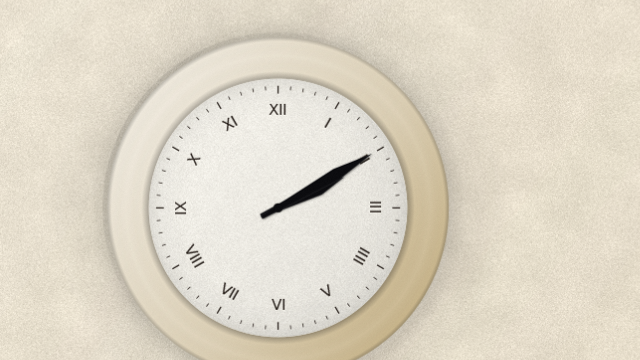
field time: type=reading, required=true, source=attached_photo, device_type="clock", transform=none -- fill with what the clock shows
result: 2:10
